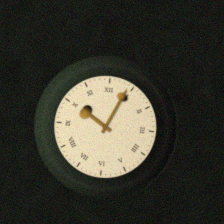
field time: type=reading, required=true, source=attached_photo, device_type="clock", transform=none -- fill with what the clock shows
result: 10:04
